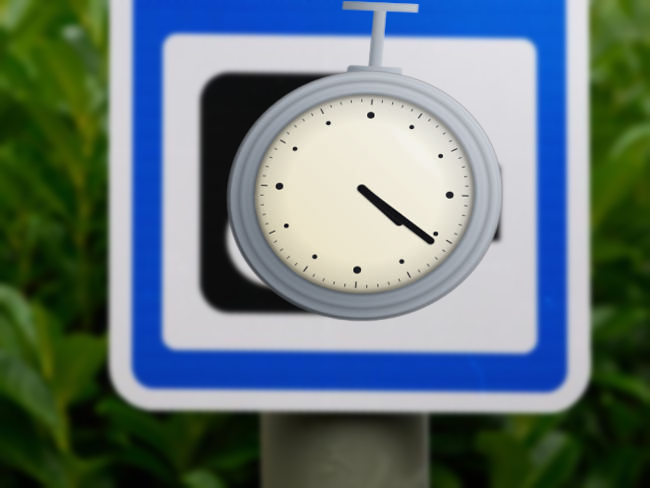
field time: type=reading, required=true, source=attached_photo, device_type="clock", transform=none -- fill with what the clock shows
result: 4:21
